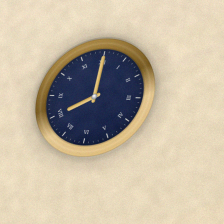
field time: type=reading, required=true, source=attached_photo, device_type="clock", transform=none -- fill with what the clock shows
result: 8:00
